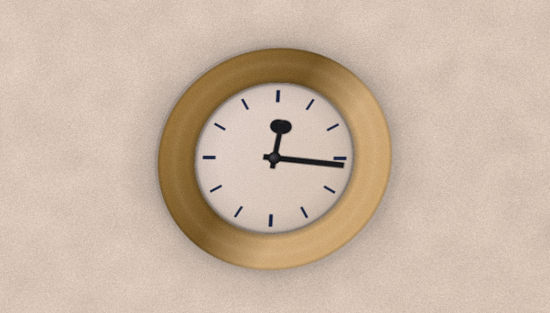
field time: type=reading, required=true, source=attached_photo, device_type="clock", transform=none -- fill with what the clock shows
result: 12:16
